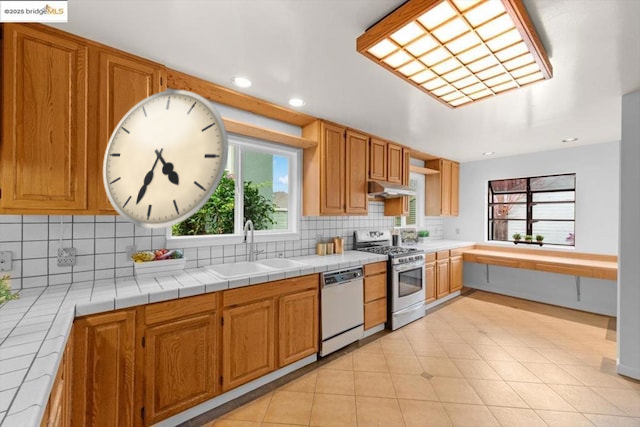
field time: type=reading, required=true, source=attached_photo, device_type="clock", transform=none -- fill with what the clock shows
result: 4:33
